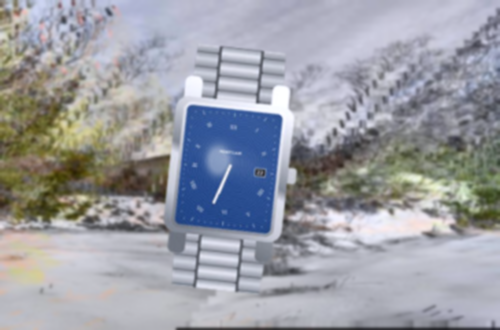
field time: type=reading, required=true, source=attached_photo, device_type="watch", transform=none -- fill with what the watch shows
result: 6:33
